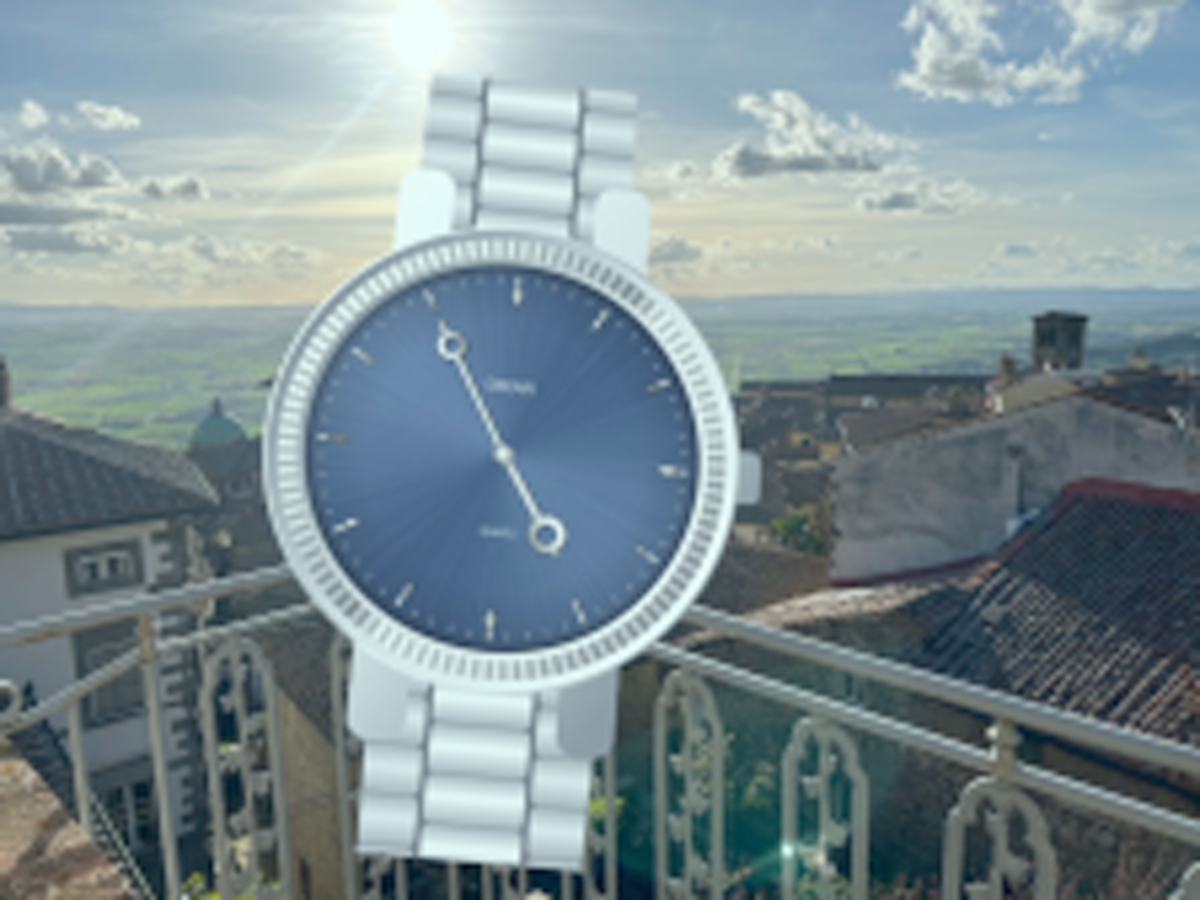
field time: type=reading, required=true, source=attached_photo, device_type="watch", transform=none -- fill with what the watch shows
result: 4:55
